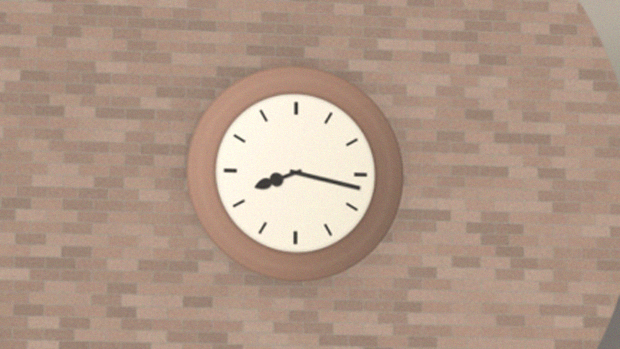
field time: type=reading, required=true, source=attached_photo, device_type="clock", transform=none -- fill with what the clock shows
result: 8:17
